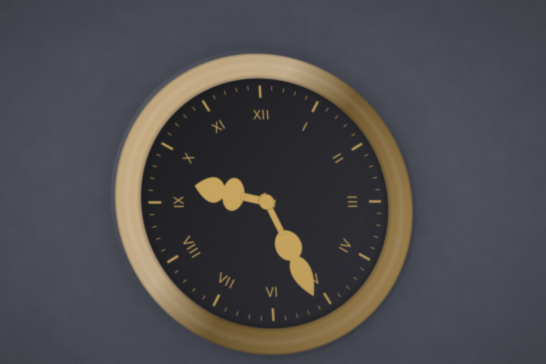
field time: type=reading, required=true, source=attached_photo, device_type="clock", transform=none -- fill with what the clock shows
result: 9:26
